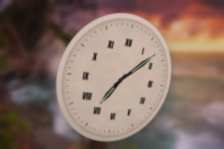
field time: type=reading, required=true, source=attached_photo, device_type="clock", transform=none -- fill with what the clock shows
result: 7:08
